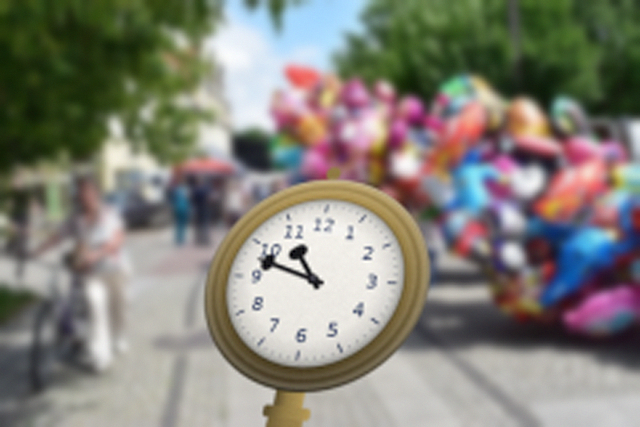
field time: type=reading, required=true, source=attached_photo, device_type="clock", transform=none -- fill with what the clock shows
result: 10:48
